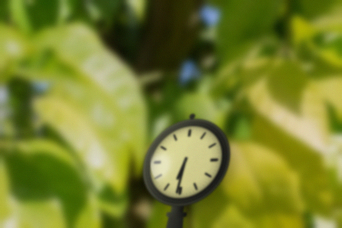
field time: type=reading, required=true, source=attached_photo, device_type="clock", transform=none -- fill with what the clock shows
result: 6:31
